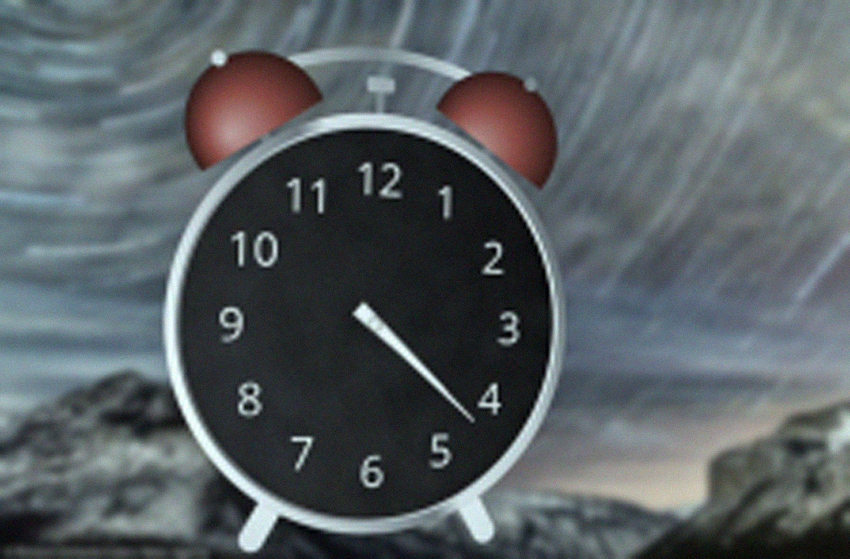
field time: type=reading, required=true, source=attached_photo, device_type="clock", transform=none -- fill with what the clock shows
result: 4:22
